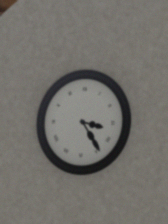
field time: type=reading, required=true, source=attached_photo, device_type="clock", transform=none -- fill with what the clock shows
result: 3:24
